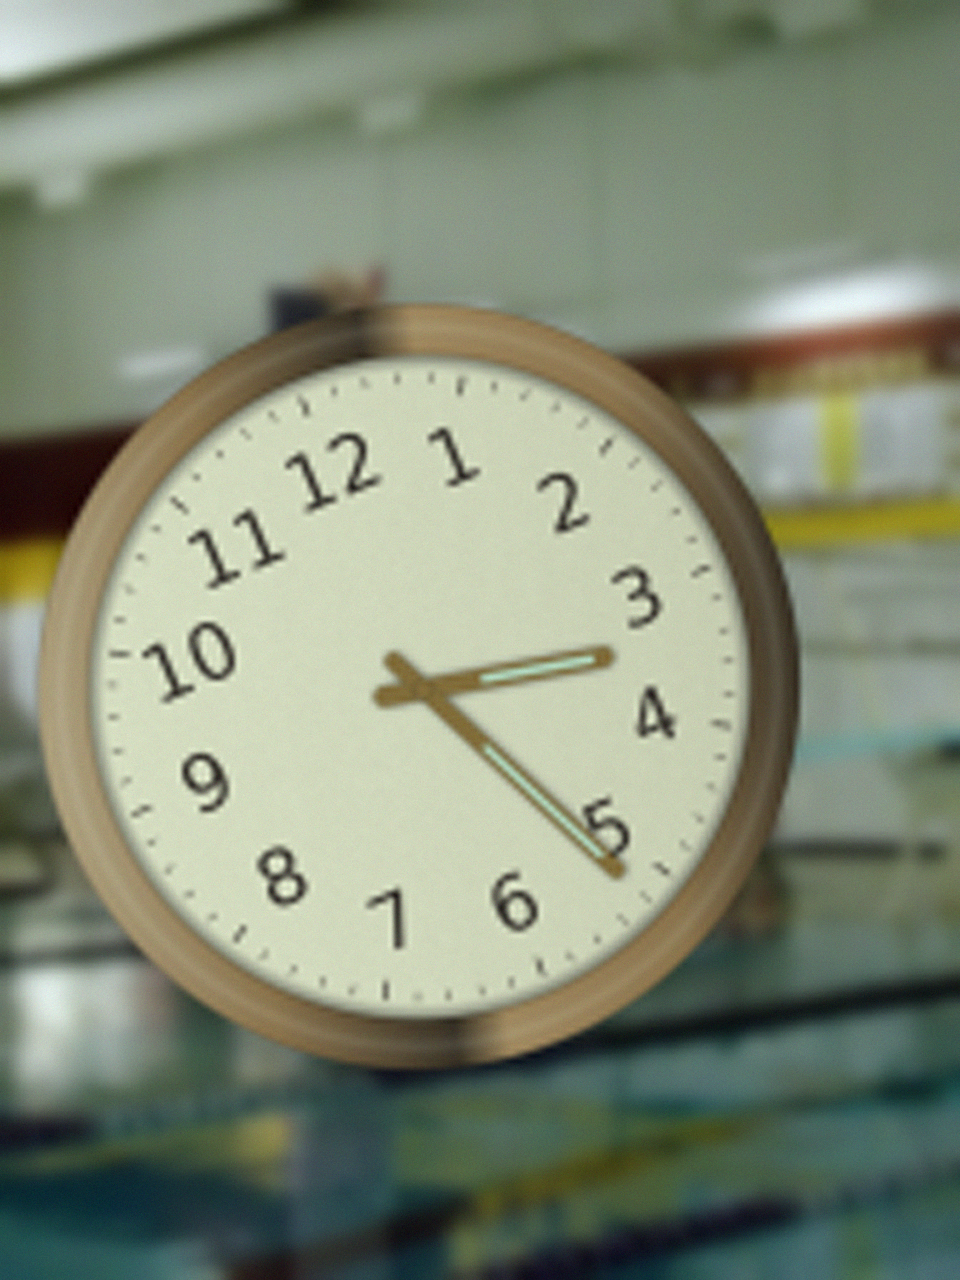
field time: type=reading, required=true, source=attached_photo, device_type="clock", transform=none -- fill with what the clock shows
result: 3:26
